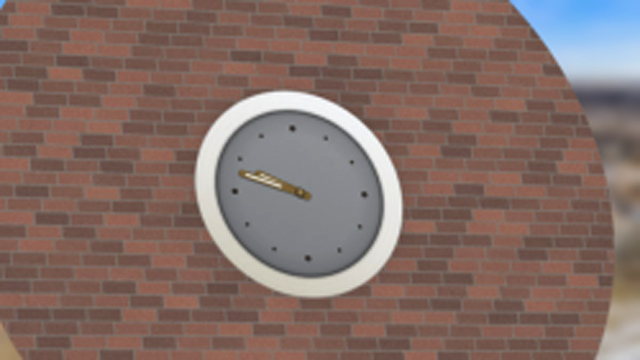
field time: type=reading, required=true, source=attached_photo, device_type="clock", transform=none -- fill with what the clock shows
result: 9:48
